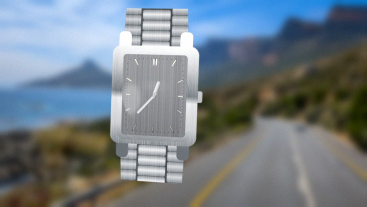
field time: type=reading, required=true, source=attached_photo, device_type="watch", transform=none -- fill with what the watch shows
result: 12:37
